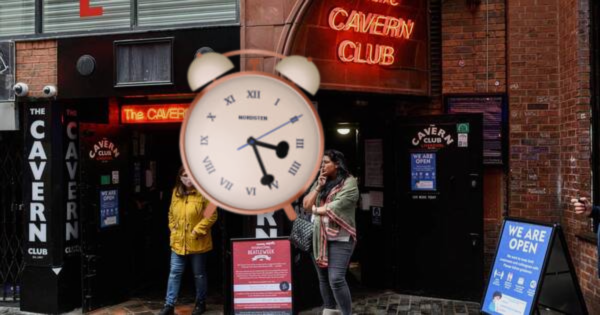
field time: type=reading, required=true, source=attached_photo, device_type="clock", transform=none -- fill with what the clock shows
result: 3:26:10
